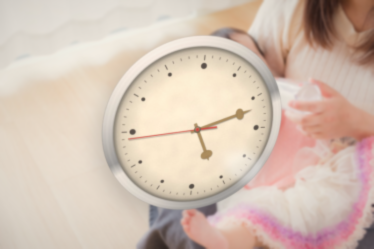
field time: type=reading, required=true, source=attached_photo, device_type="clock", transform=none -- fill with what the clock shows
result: 5:11:44
